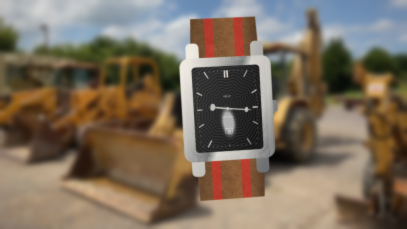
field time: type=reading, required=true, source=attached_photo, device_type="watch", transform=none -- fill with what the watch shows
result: 9:16
